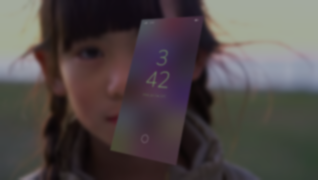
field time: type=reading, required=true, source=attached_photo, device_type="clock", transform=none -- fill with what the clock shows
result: 3:42
